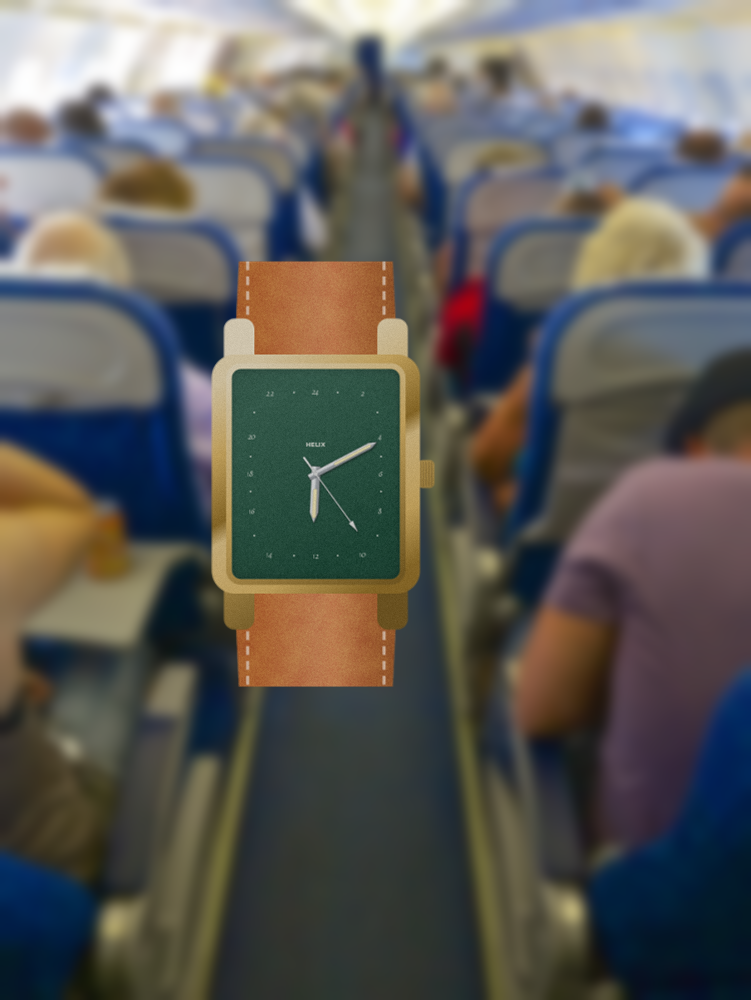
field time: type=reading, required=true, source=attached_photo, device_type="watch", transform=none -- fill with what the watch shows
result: 12:10:24
